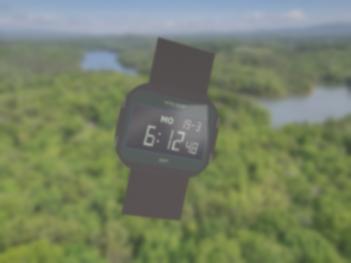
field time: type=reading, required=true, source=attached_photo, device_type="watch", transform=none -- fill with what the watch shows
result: 6:12
